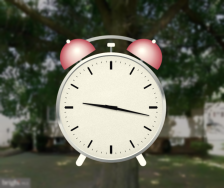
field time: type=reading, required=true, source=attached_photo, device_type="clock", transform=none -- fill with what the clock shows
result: 9:17
